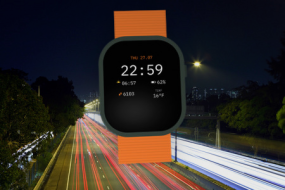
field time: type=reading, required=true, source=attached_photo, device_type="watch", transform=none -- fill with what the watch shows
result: 22:59
